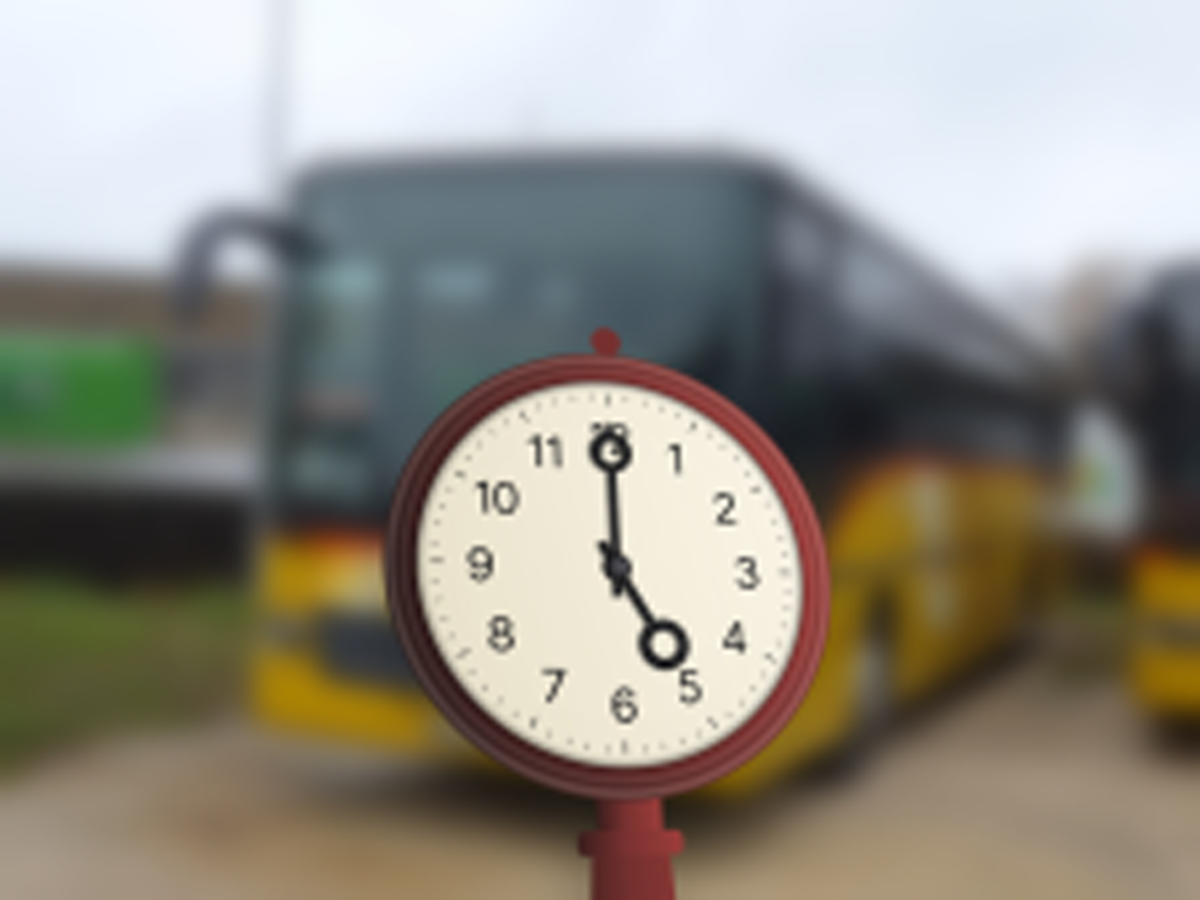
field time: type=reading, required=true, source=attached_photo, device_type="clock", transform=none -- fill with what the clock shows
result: 5:00
